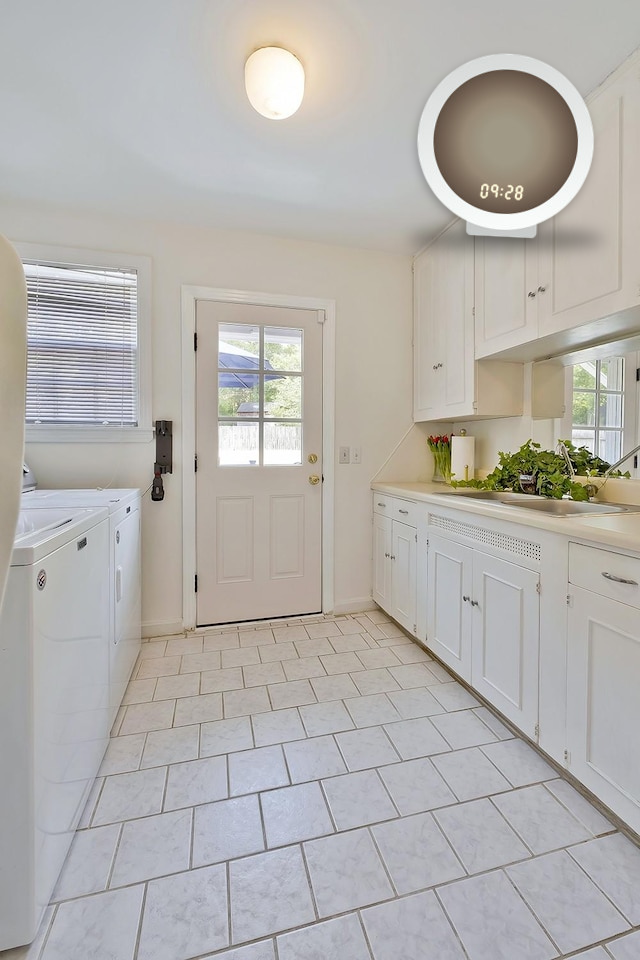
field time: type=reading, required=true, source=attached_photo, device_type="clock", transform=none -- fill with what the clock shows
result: 9:28
